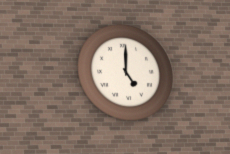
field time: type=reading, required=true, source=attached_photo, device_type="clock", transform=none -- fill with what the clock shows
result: 5:01
